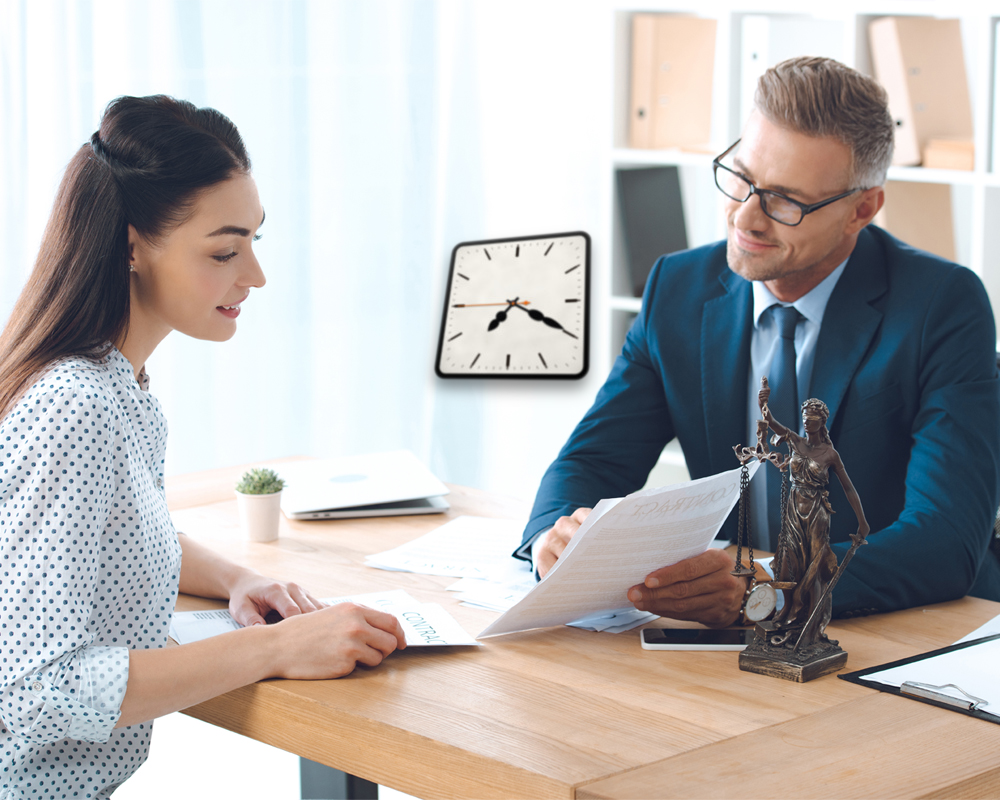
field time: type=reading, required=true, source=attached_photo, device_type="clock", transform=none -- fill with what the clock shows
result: 7:19:45
